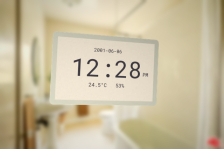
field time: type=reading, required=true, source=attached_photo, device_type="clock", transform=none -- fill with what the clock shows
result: 12:28
